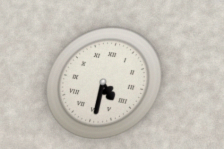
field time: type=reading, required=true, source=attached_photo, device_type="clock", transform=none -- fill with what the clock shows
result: 4:29
